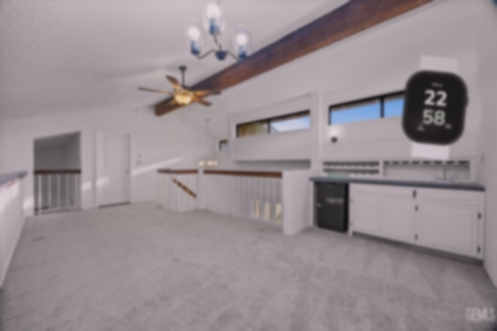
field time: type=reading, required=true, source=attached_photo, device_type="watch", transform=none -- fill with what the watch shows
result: 22:58
